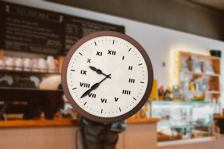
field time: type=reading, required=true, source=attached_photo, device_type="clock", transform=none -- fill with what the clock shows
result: 9:37
